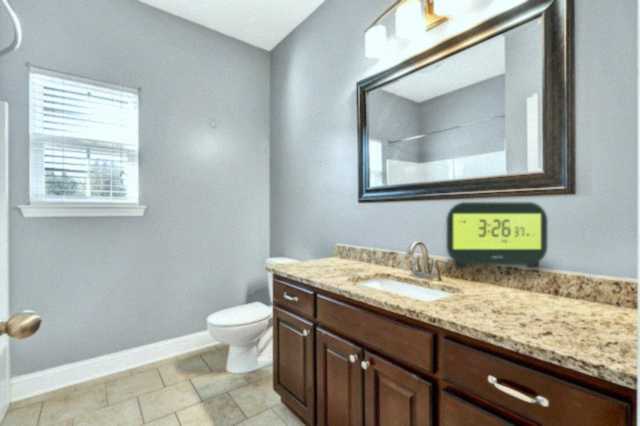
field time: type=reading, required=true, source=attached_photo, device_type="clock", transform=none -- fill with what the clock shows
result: 3:26
